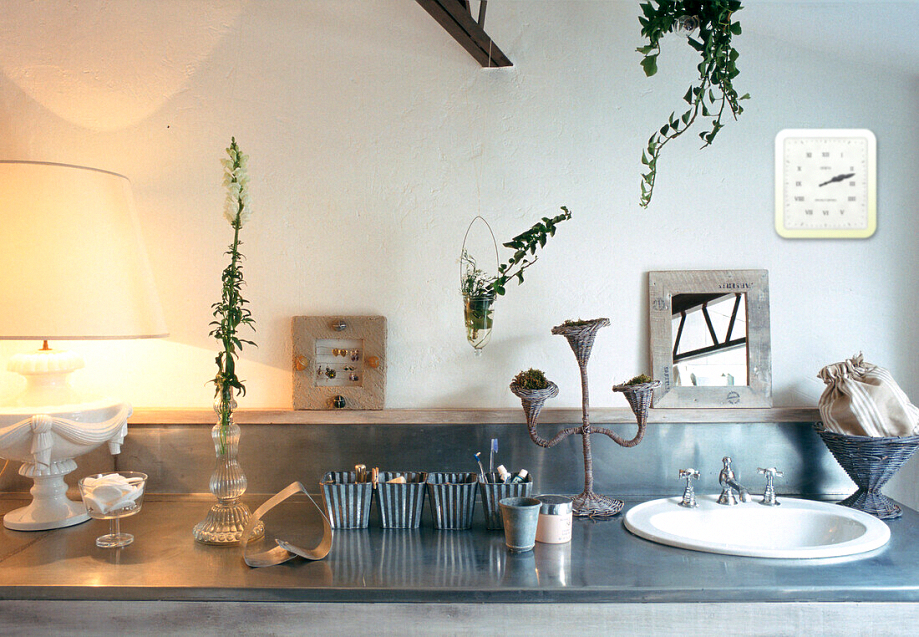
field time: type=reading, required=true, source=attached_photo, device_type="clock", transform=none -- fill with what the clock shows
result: 2:12
